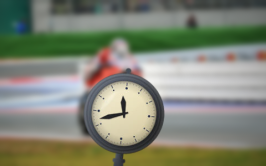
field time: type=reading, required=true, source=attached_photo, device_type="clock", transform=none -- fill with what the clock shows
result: 11:42
